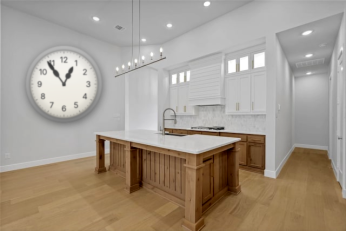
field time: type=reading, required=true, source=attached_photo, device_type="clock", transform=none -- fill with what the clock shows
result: 12:54
